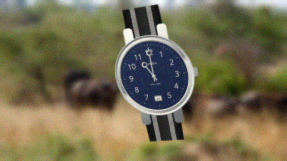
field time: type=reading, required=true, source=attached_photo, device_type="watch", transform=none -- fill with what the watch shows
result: 11:00
